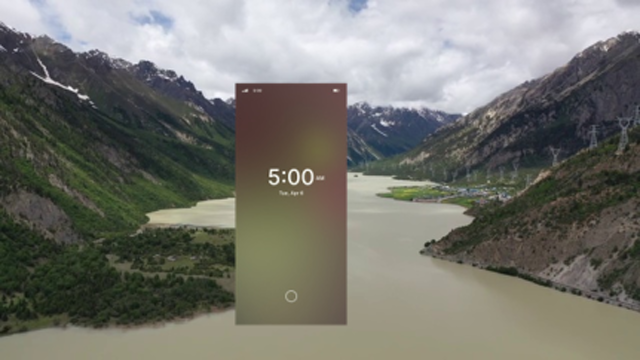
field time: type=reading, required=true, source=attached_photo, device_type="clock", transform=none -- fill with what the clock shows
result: 5:00
